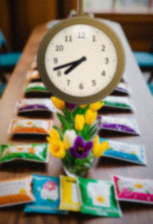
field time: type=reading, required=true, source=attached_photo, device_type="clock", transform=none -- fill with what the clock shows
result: 7:42
